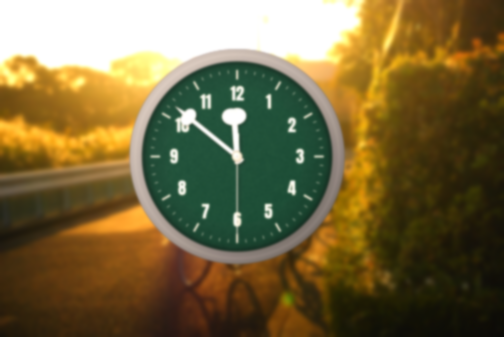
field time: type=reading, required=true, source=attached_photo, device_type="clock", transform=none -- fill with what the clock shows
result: 11:51:30
